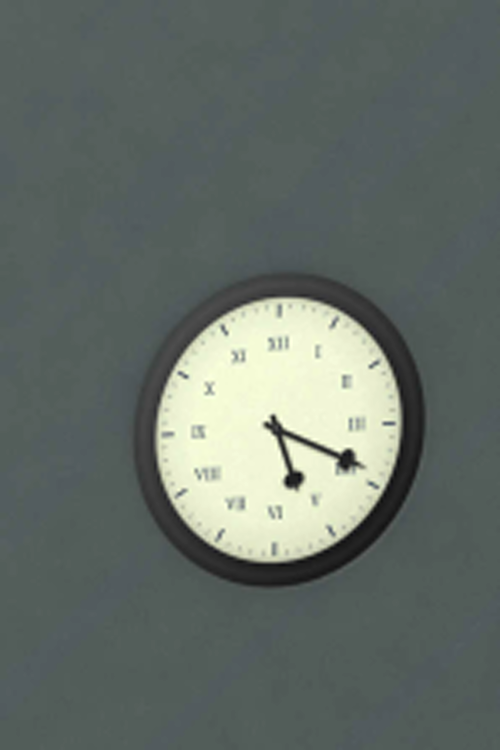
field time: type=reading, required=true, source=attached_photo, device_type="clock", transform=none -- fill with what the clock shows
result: 5:19
